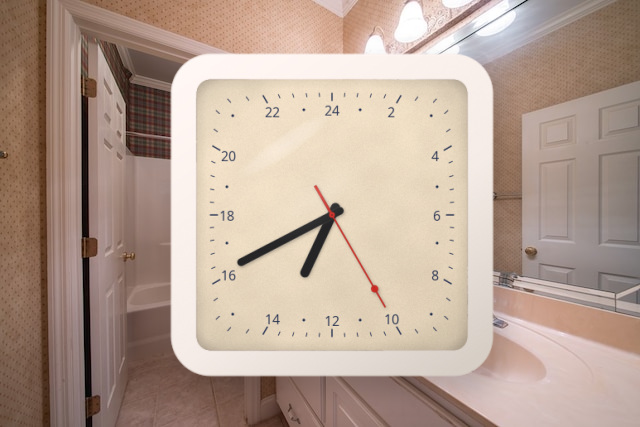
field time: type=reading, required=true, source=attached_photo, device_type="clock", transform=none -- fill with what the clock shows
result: 13:40:25
